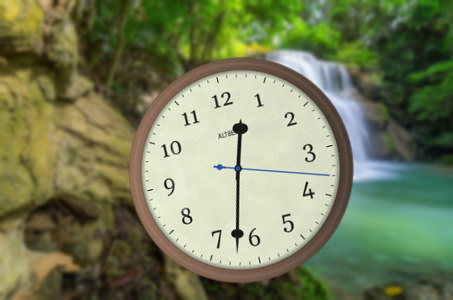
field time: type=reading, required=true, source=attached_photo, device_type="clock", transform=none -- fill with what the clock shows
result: 12:32:18
